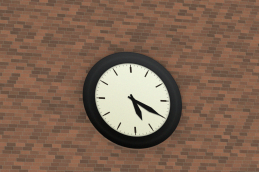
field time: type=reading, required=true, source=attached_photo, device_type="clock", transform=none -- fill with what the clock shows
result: 5:20
